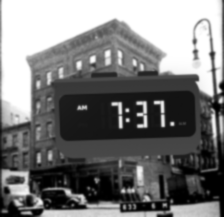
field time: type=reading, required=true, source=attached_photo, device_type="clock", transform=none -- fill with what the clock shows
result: 7:37
